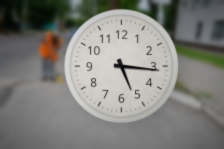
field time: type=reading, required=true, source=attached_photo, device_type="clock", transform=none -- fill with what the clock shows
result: 5:16
